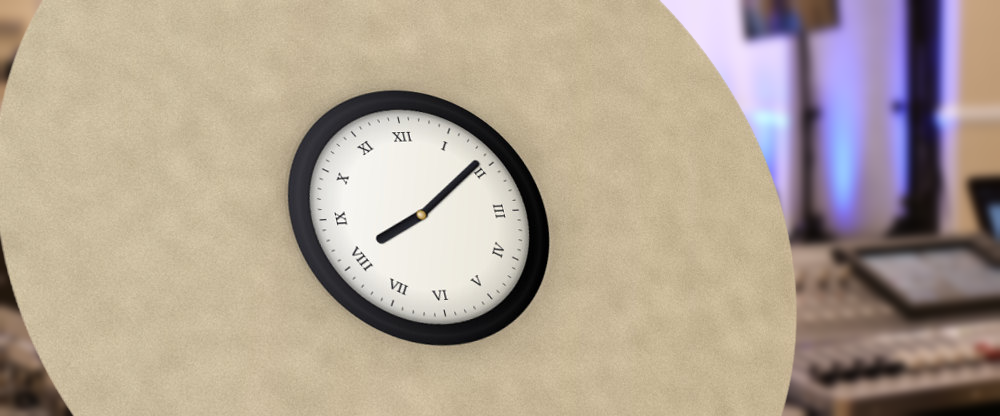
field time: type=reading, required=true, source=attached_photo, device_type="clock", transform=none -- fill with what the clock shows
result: 8:09
